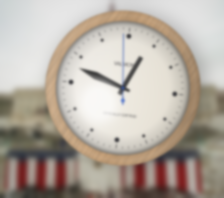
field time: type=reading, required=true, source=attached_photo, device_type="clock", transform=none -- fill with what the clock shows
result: 12:47:59
